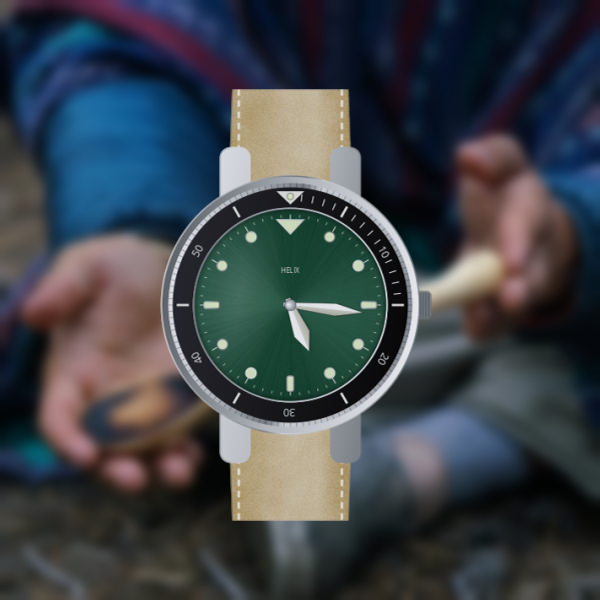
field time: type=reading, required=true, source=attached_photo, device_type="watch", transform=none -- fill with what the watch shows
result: 5:16
